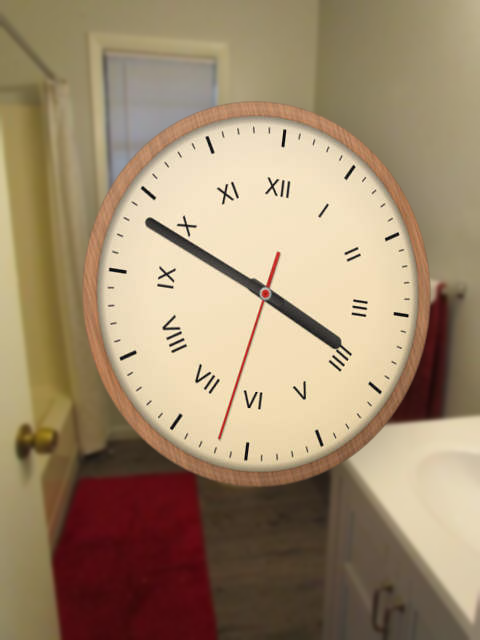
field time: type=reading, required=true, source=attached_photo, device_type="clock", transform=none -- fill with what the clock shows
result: 3:48:32
